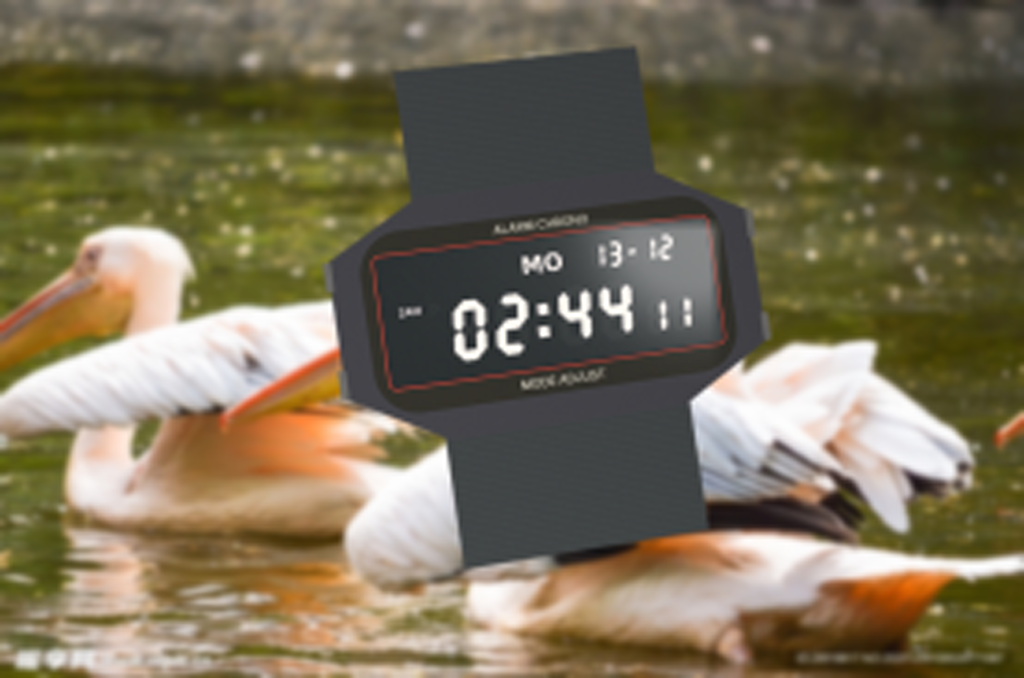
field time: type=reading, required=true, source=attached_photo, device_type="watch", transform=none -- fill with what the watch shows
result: 2:44:11
